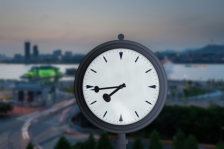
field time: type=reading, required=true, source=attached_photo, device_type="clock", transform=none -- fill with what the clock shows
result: 7:44
